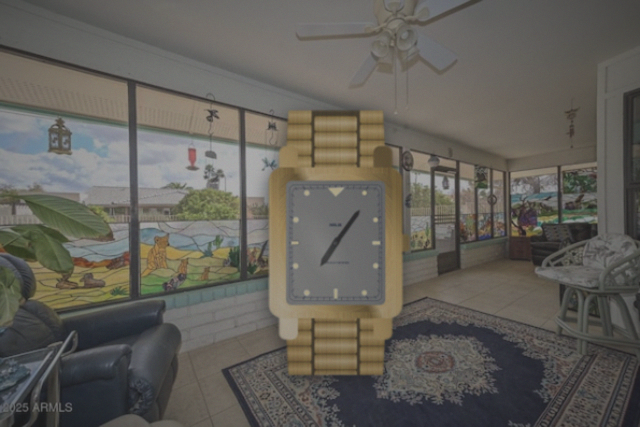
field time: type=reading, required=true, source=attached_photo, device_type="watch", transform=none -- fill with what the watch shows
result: 7:06
